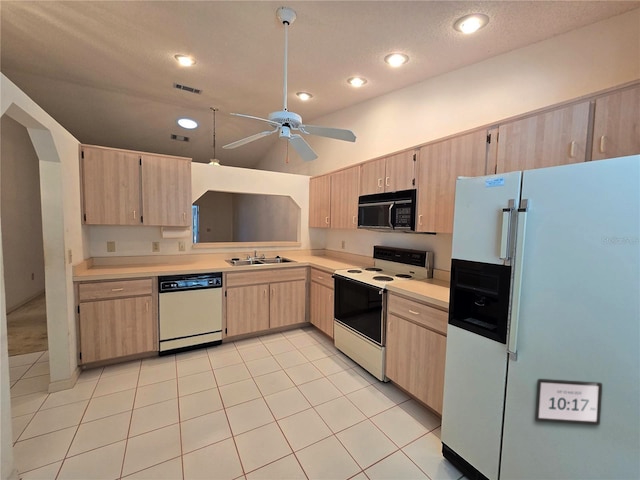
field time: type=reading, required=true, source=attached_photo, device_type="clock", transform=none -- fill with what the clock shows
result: 10:17
